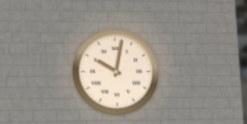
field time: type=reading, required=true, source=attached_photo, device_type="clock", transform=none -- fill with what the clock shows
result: 10:02
